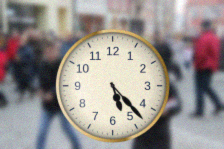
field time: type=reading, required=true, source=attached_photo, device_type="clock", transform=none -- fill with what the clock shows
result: 5:23
